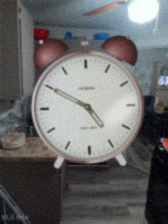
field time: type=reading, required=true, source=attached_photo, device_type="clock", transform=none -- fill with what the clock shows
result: 4:50
